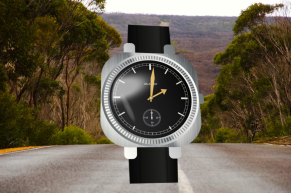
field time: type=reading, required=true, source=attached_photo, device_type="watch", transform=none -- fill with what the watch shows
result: 2:01
